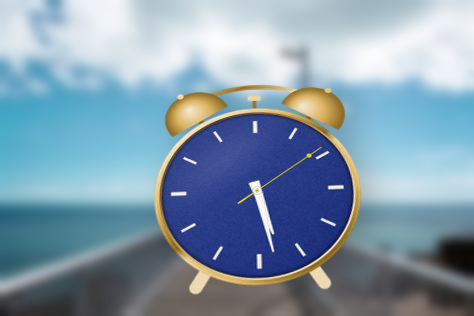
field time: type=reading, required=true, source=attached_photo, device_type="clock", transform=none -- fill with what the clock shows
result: 5:28:09
